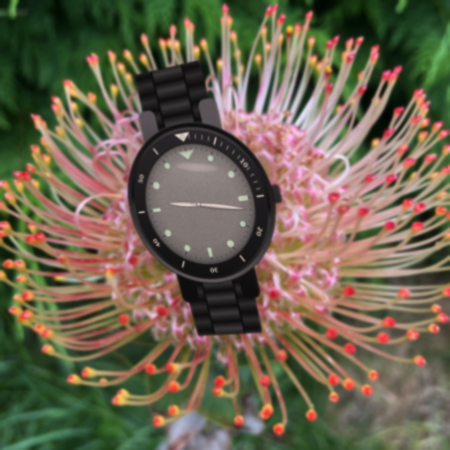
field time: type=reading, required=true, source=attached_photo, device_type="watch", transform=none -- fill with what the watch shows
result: 9:17
